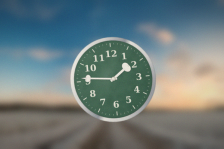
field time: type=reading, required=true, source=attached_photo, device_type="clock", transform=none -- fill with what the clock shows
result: 1:46
